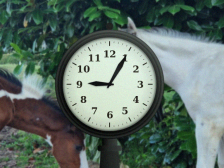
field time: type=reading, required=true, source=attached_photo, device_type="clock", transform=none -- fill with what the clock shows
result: 9:05
